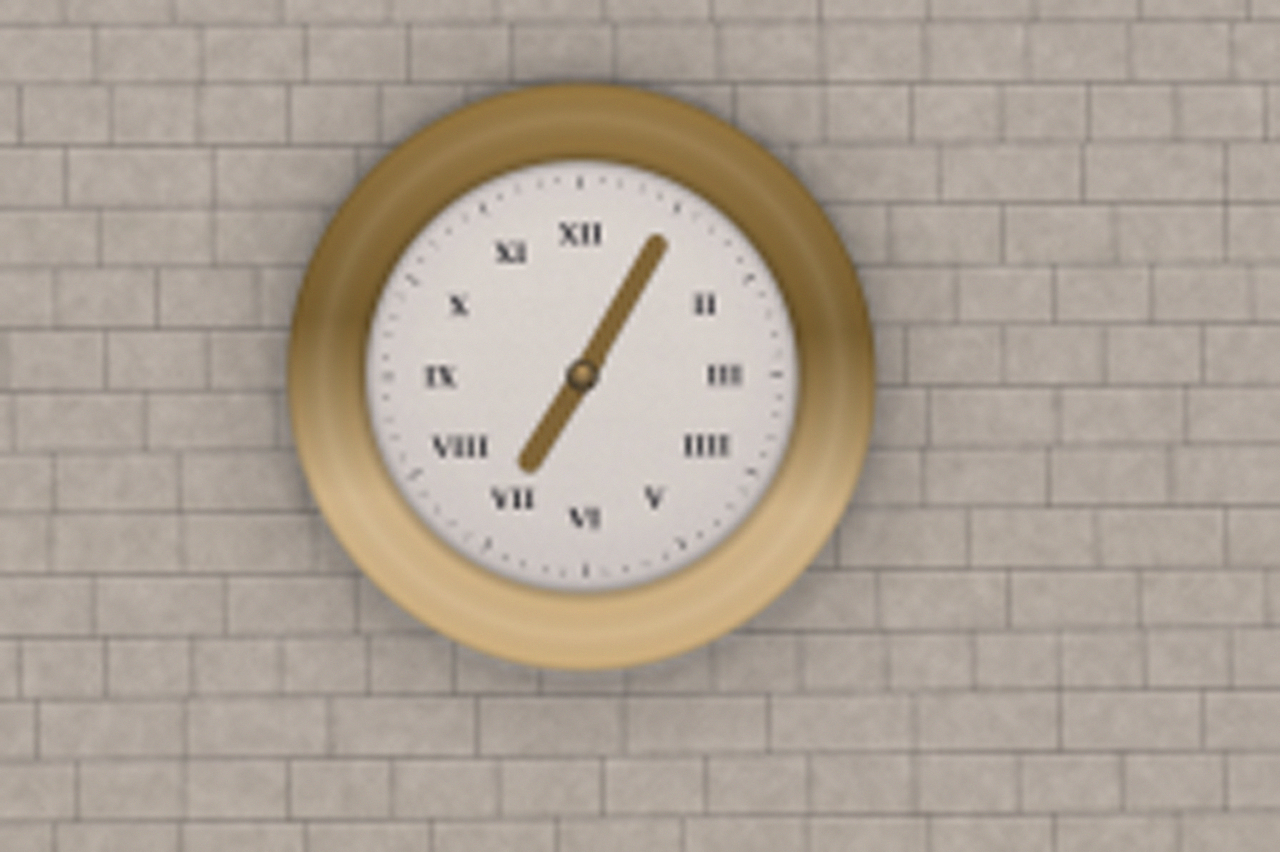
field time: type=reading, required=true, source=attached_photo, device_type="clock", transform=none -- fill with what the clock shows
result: 7:05
